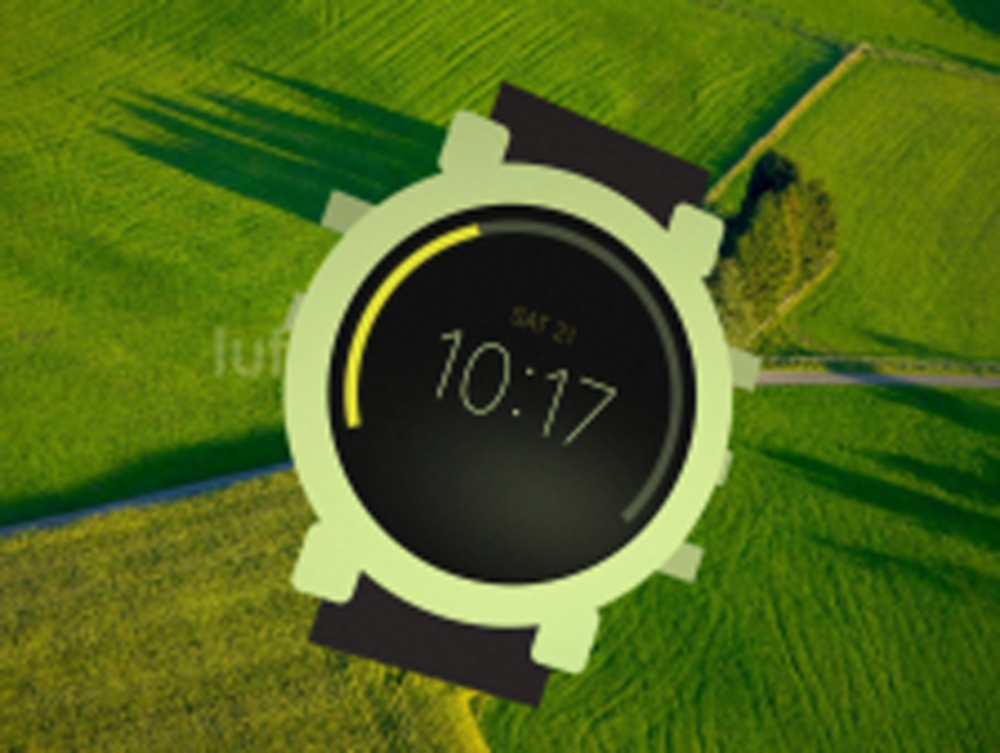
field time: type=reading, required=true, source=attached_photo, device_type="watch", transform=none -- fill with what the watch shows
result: 10:17
